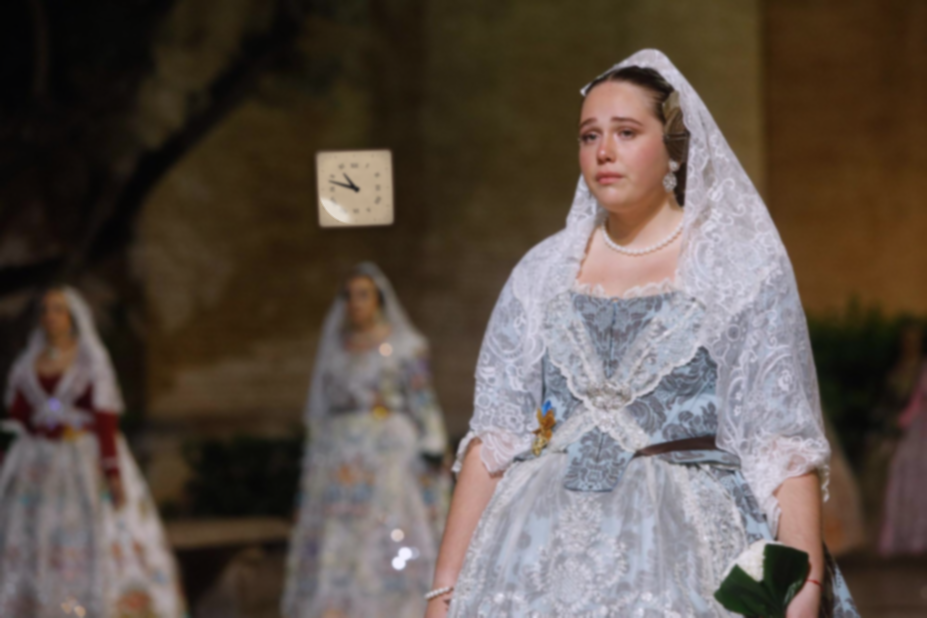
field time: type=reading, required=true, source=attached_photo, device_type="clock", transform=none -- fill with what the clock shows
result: 10:48
